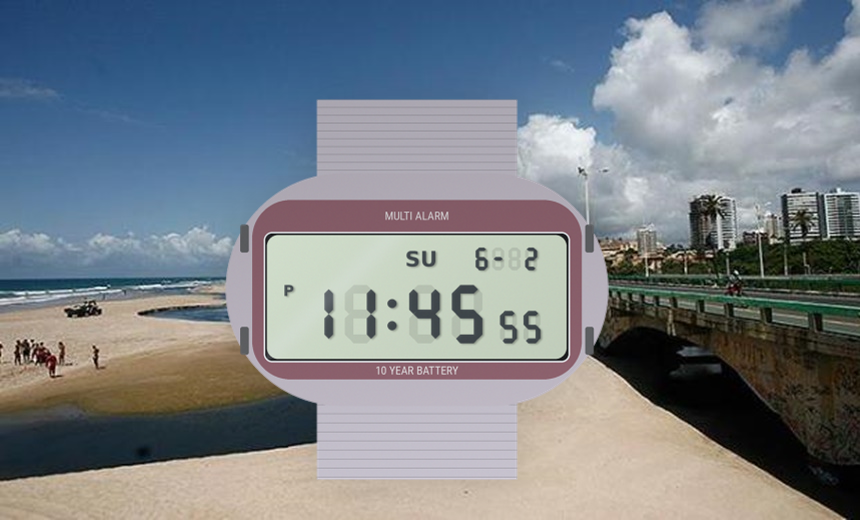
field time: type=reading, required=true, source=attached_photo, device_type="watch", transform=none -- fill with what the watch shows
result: 11:45:55
